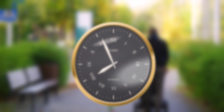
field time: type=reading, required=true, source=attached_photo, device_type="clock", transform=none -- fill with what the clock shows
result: 7:56
